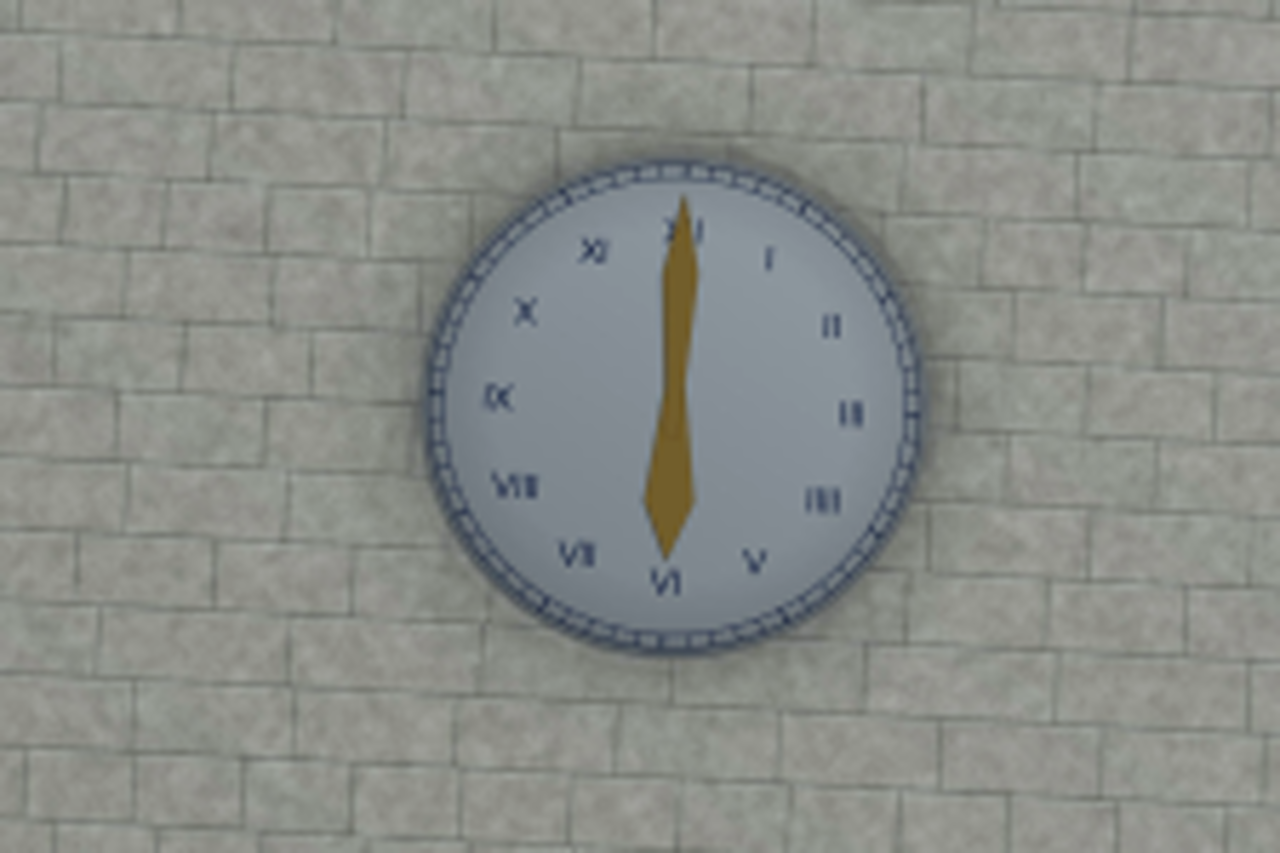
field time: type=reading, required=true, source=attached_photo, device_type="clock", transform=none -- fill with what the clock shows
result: 6:00
